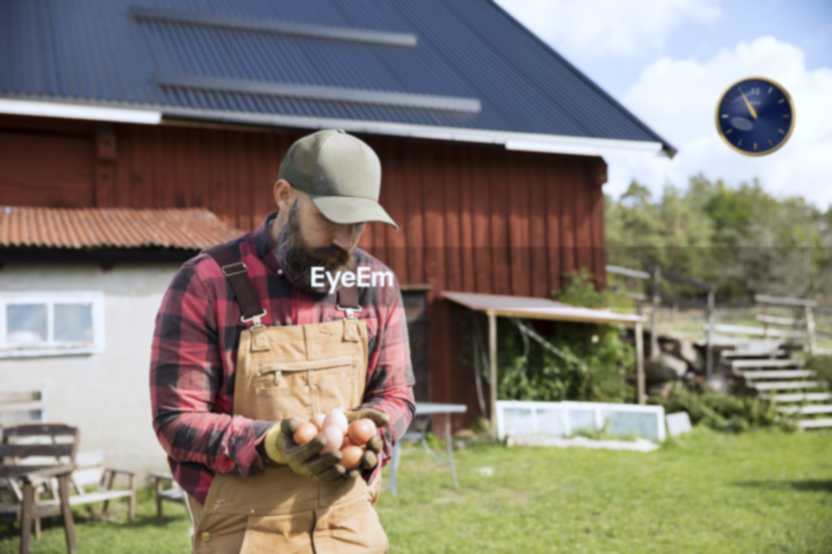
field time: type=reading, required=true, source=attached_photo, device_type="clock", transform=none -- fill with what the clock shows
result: 10:55
